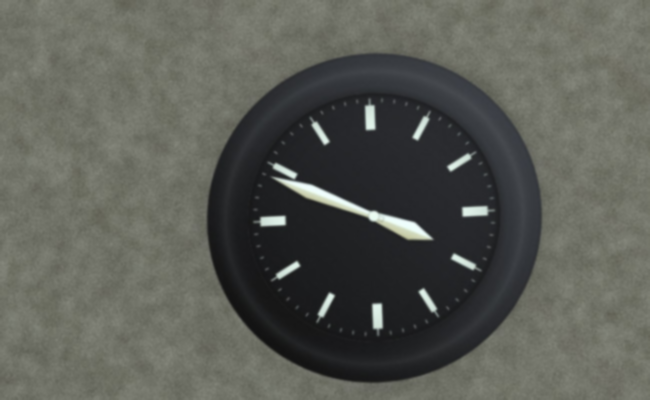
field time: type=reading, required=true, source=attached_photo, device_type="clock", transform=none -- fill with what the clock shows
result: 3:49
